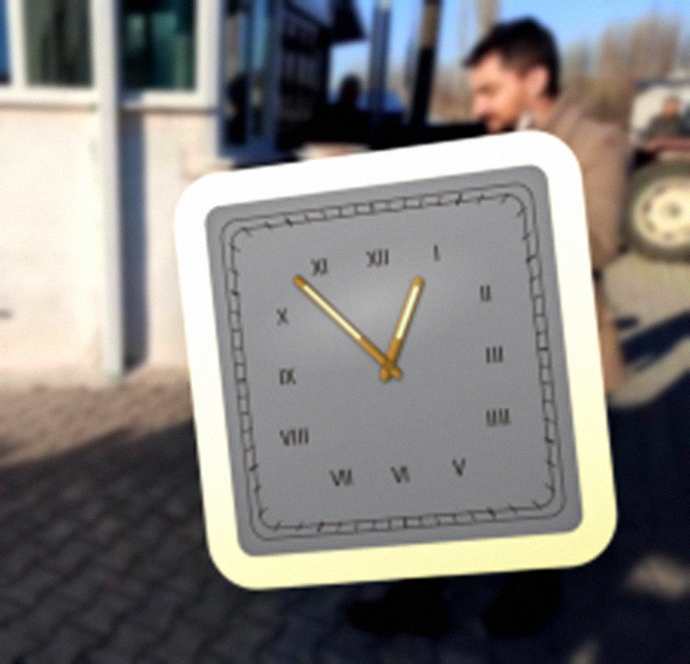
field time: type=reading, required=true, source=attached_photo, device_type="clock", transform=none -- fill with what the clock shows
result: 12:53
